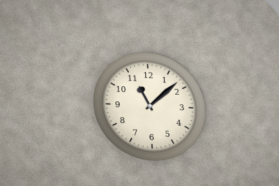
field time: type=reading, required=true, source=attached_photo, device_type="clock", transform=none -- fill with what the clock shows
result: 11:08
